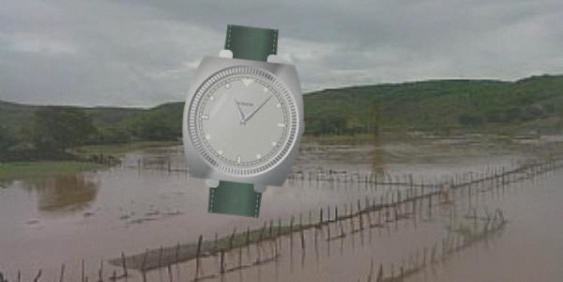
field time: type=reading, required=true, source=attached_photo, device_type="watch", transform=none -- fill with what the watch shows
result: 11:07
